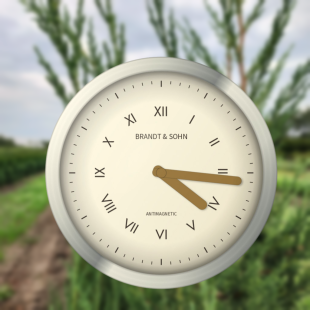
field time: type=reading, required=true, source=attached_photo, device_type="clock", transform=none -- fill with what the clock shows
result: 4:16
